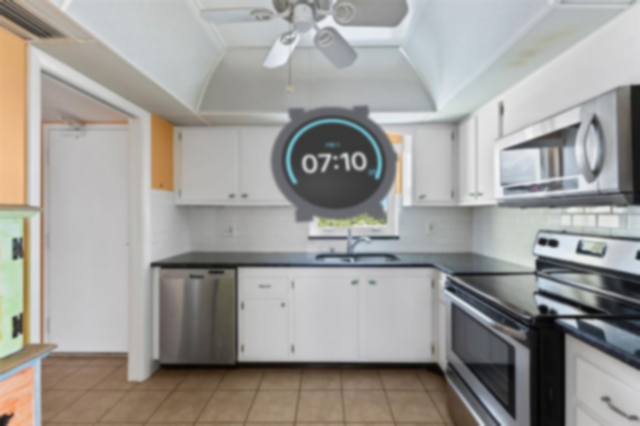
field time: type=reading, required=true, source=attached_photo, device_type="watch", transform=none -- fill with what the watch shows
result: 7:10
